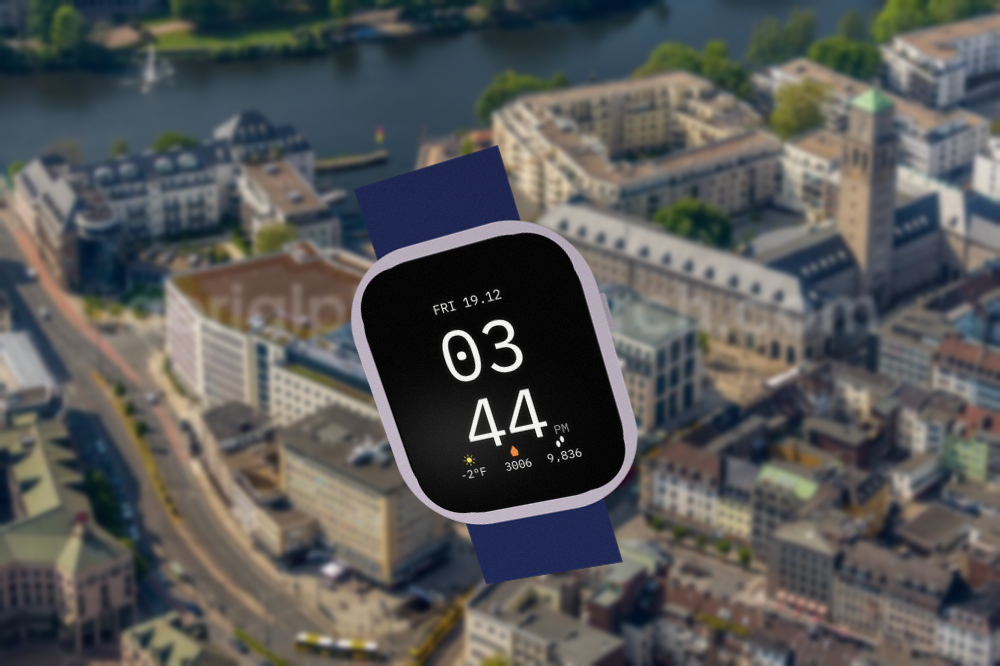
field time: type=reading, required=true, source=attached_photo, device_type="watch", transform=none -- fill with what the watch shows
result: 3:44
